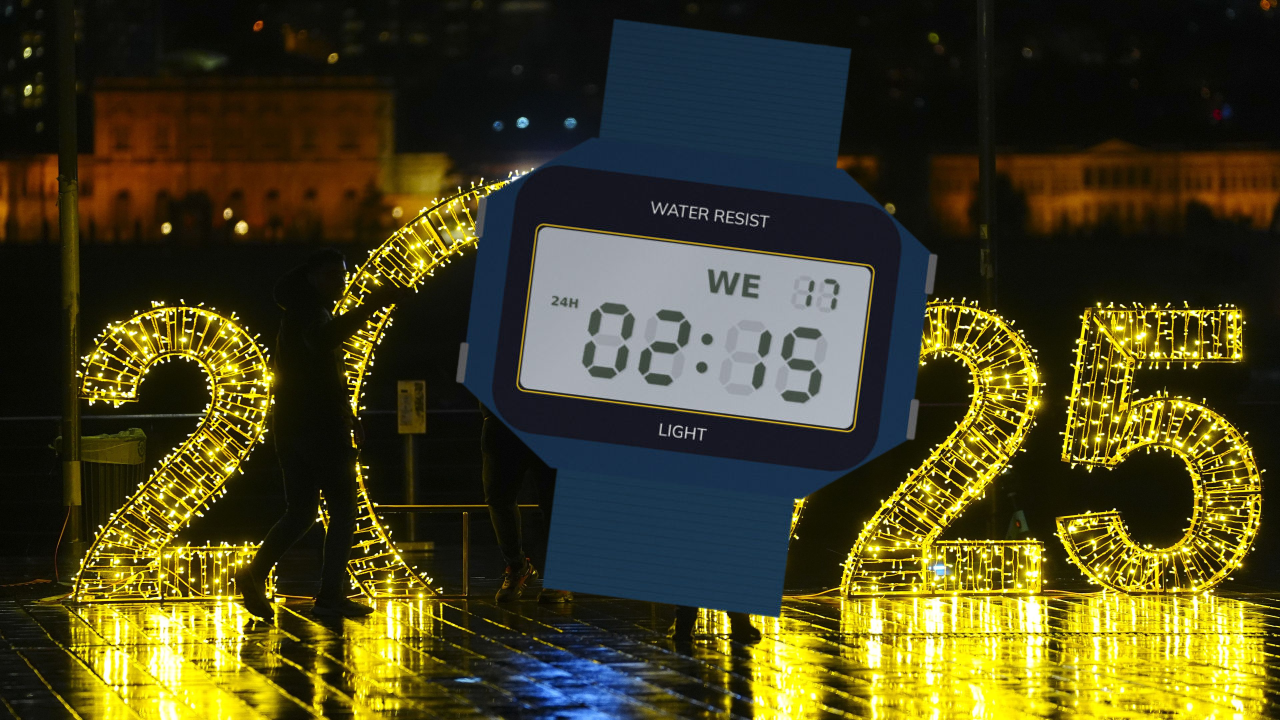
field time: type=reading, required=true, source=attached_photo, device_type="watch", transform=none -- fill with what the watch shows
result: 2:15
